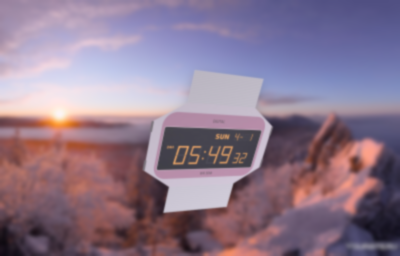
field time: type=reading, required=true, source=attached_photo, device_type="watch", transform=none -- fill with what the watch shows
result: 5:49:32
